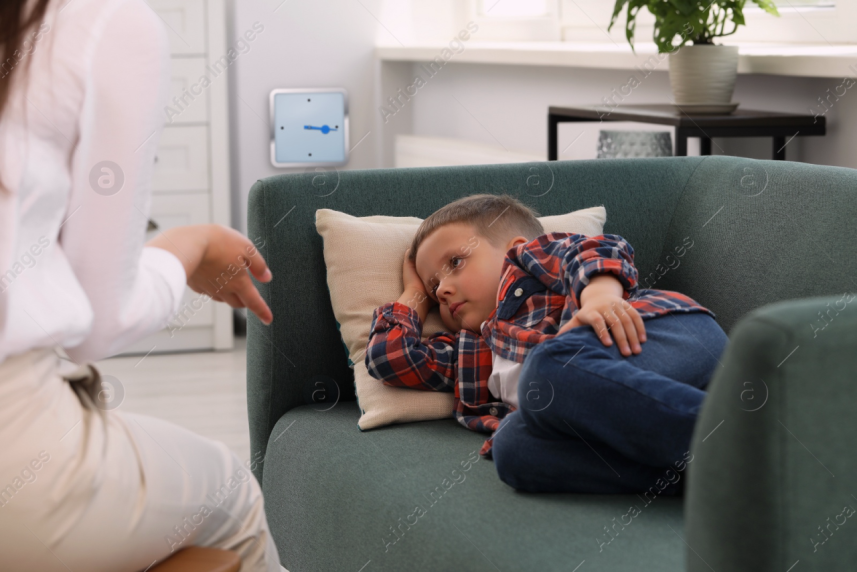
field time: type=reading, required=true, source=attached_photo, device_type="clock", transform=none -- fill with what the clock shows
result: 3:16
